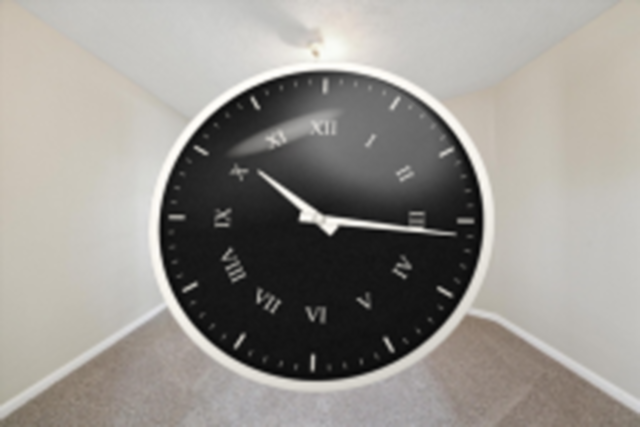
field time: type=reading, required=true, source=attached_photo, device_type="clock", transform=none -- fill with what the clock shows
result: 10:16
